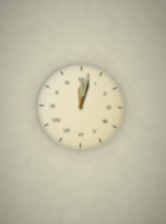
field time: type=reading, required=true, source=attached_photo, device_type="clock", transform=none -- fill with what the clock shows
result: 12:02
